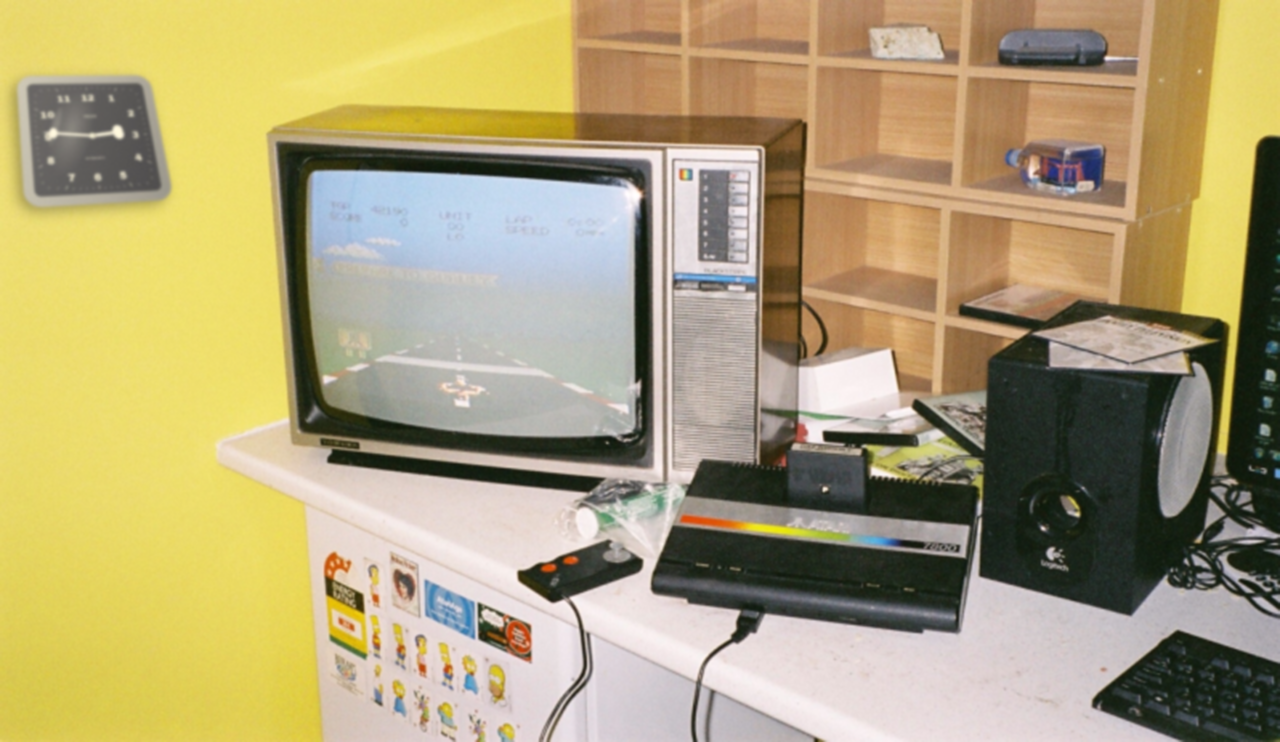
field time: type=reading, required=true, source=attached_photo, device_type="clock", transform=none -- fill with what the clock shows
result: 2:46
